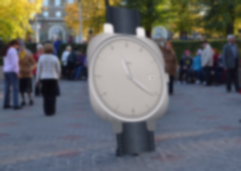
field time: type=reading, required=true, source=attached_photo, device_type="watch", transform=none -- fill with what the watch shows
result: 11:21
